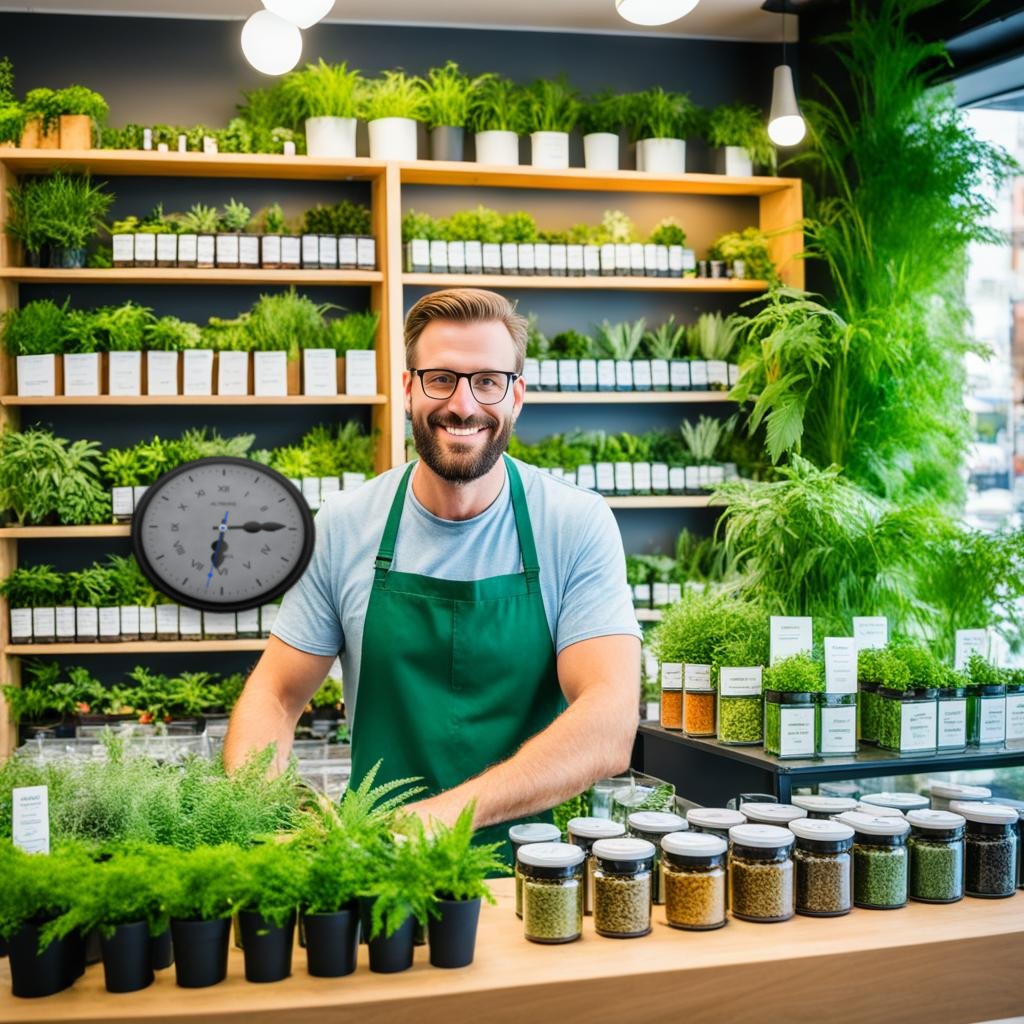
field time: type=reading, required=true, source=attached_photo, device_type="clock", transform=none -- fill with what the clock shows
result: 6:14:32
